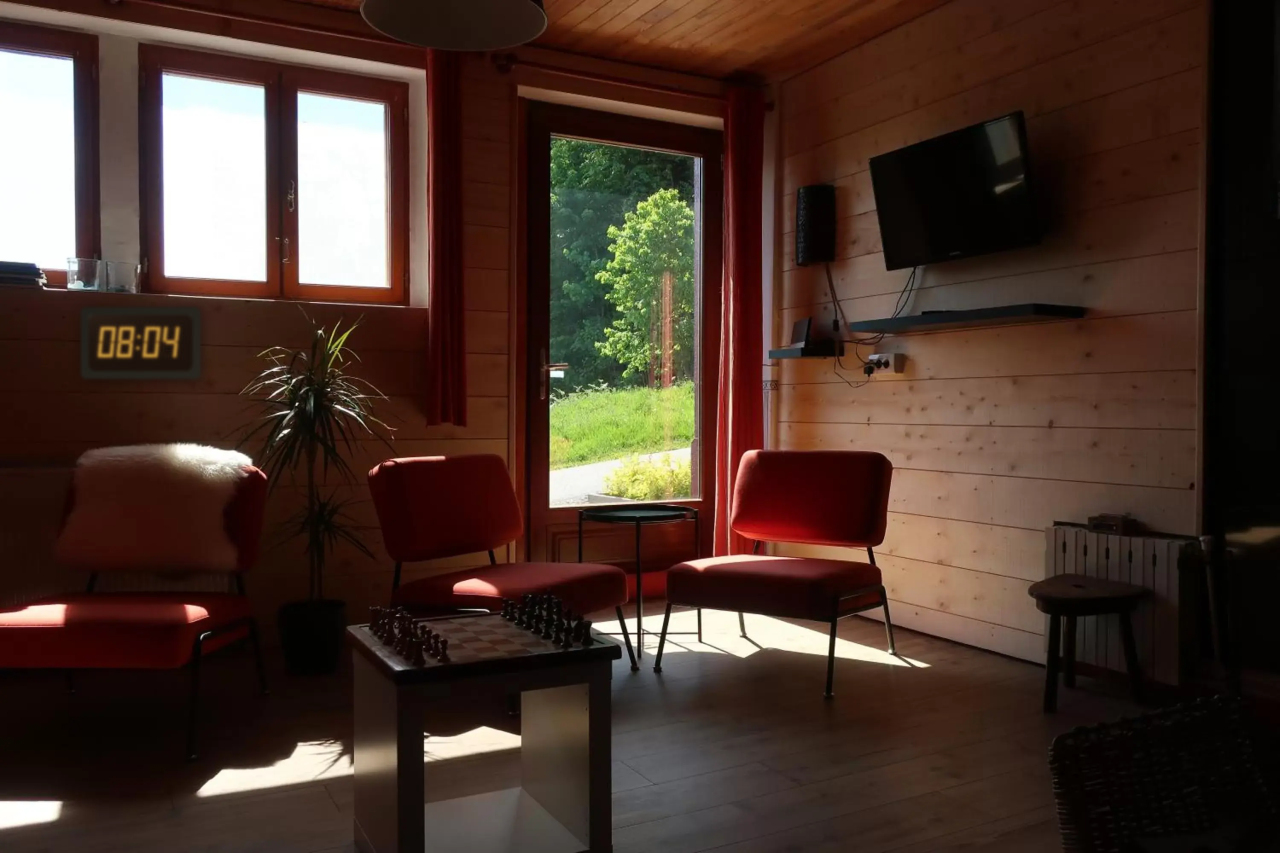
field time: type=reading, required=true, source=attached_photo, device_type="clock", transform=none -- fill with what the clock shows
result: 8:04
